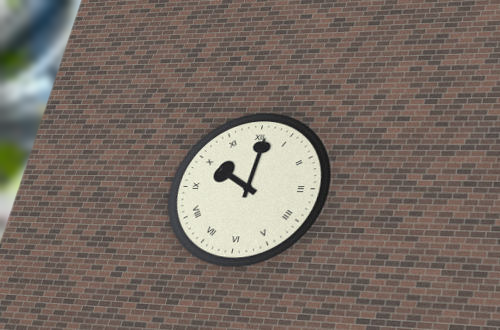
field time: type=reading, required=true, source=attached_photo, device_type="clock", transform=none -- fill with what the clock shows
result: 10:01
